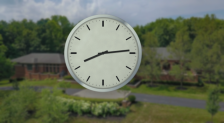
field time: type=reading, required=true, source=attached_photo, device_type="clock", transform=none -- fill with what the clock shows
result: 8:14
